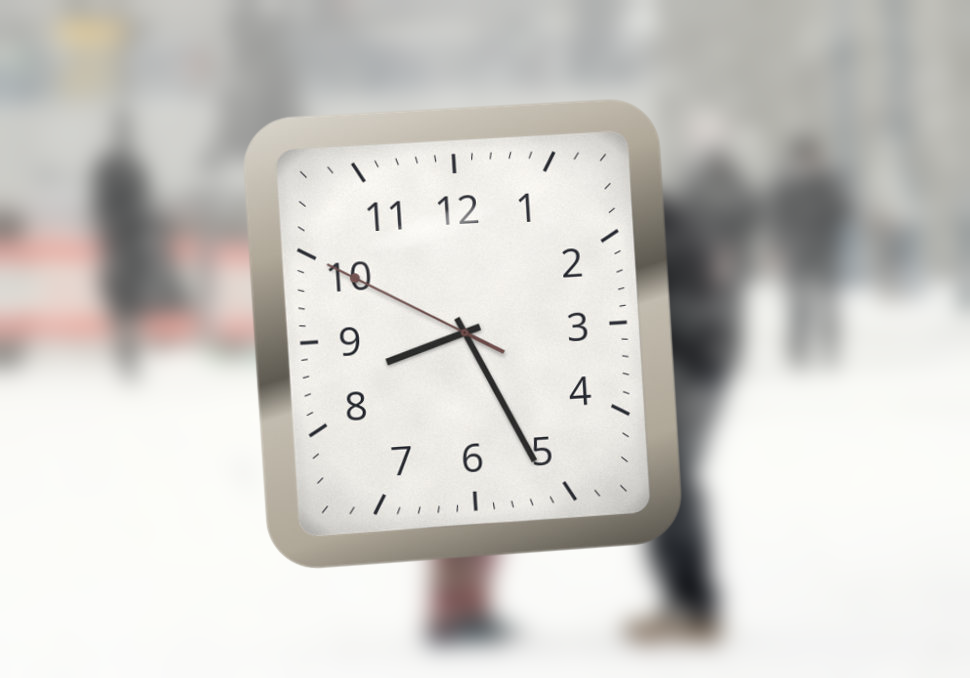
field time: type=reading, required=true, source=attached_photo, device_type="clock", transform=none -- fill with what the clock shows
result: 8:25:50
